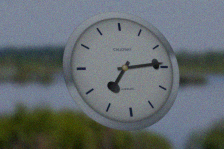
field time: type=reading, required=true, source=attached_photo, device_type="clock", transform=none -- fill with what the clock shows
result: 7:14
